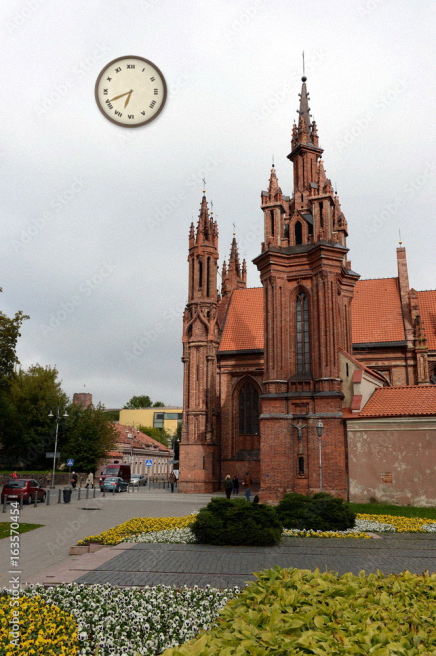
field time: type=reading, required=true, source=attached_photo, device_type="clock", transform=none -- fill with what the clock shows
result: 6:41
